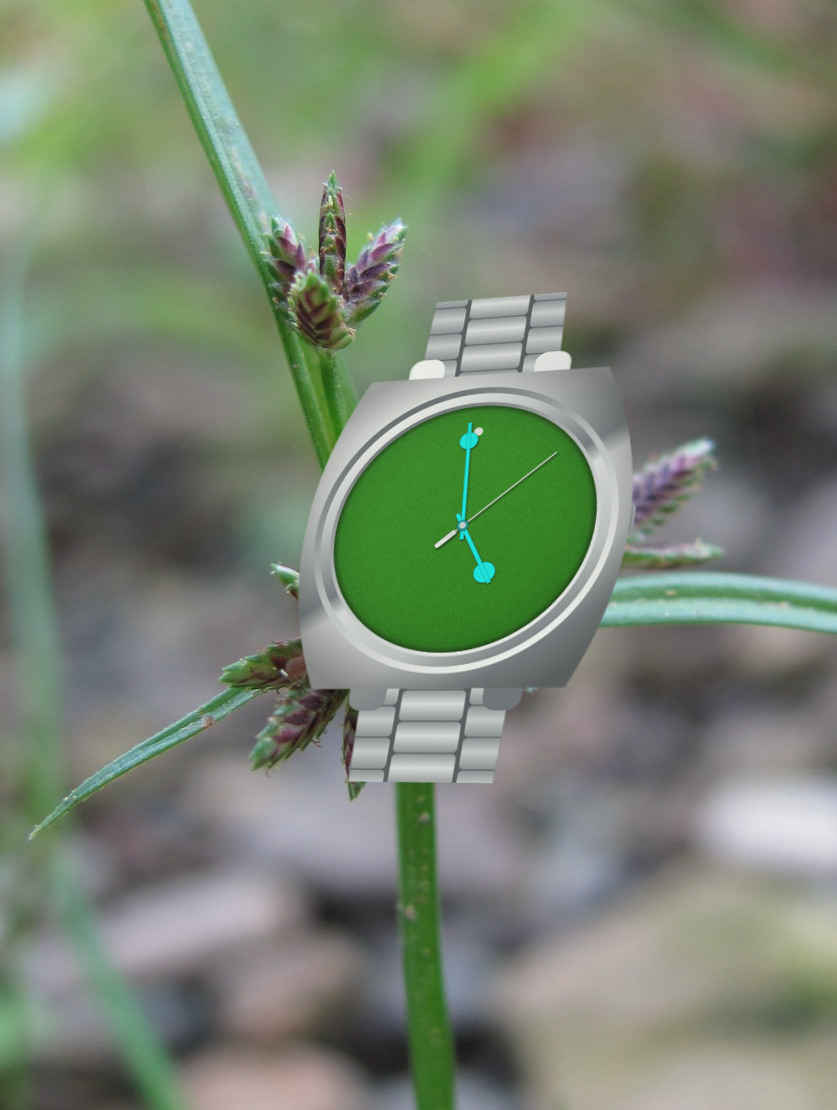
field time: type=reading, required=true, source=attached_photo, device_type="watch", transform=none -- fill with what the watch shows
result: 4:59:08
